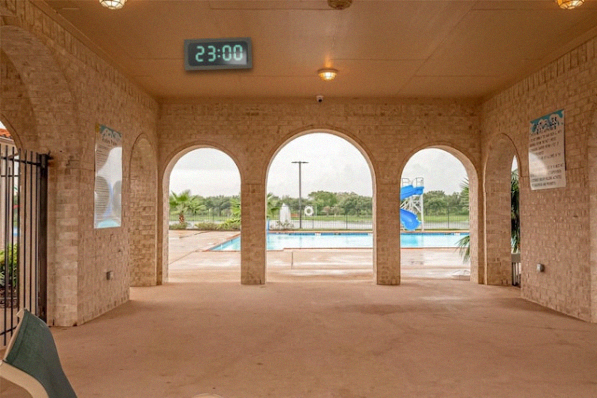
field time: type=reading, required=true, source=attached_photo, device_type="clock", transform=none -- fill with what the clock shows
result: 23:00
